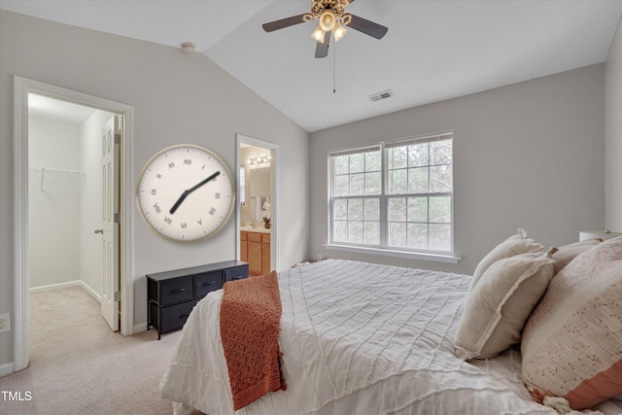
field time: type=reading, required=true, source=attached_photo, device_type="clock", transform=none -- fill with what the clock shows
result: 7:09
